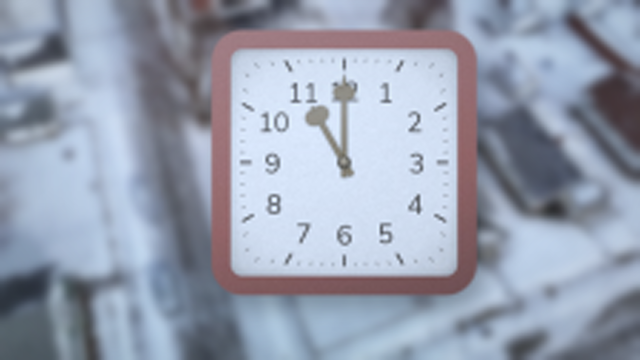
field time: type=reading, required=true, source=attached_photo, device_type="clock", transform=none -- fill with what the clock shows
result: 11:00
